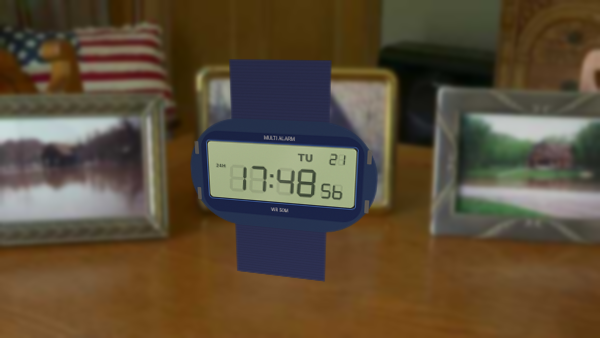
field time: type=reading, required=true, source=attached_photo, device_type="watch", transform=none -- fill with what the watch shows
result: 17:48:56
